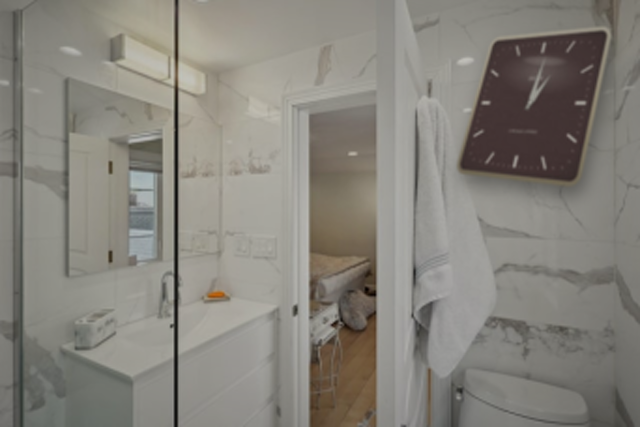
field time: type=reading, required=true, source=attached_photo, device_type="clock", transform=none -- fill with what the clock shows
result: 1:01
